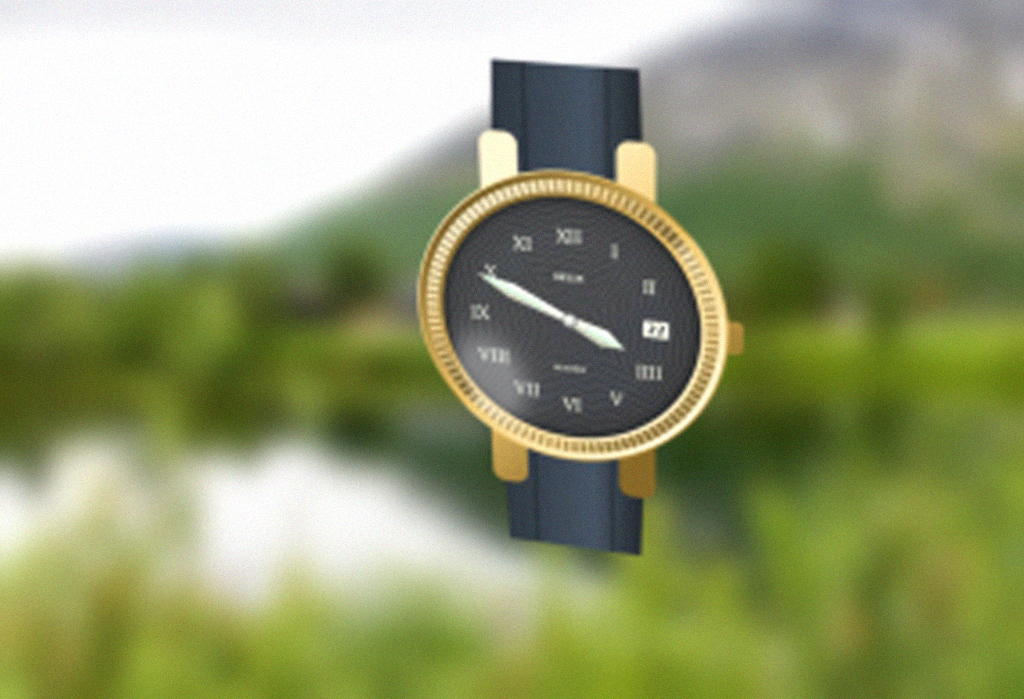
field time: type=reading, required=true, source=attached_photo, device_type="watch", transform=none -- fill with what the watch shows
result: 3:49
